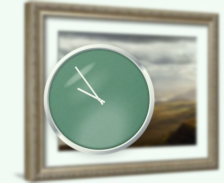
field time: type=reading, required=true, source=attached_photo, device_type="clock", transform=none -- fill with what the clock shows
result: 9:54
